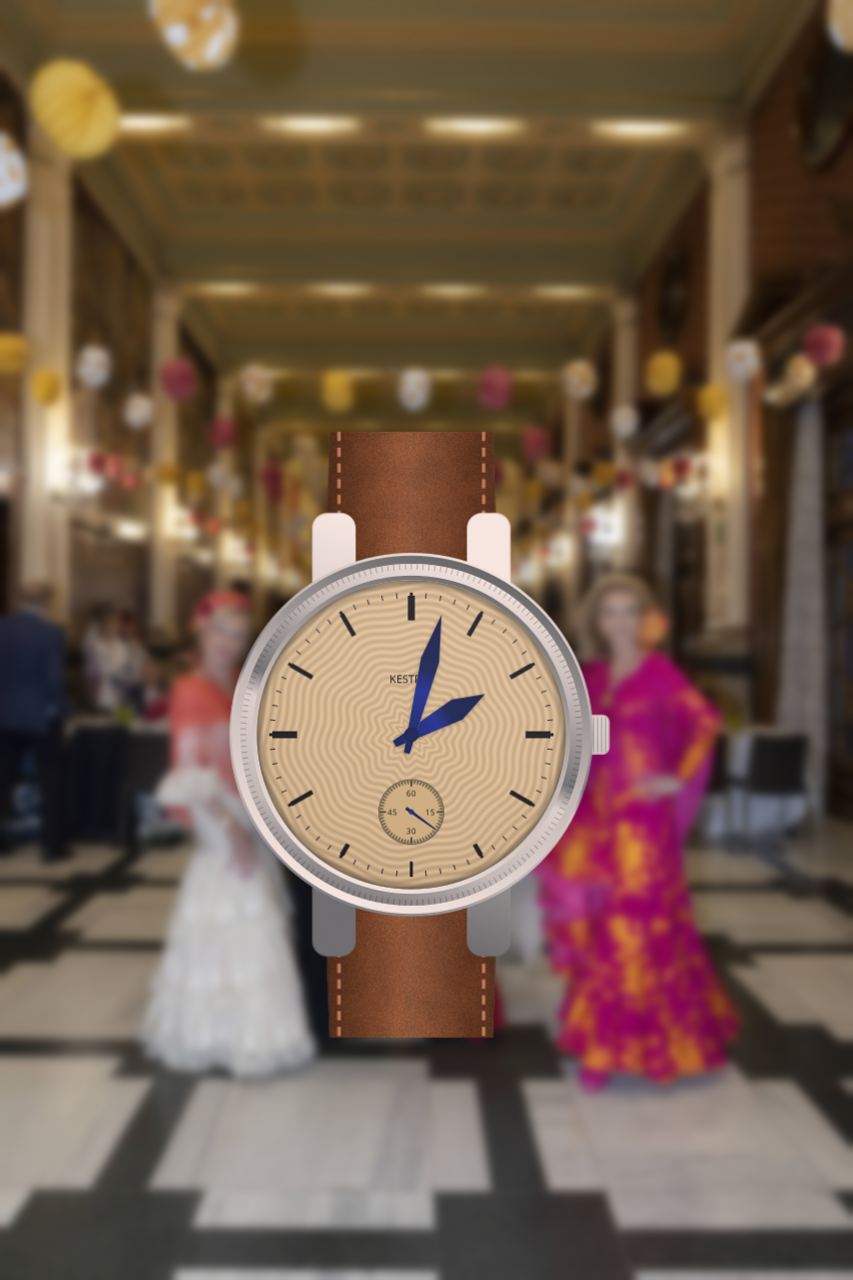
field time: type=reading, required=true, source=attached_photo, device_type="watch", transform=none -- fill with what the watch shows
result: 2:02:21
